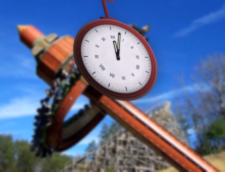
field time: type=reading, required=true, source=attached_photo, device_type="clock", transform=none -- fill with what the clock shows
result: 12:03
